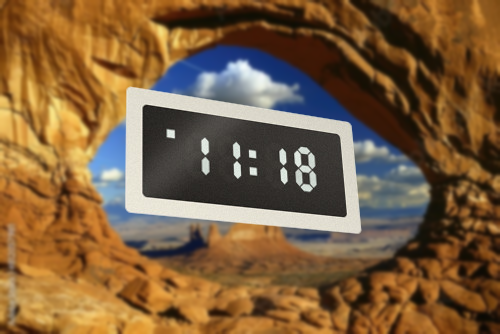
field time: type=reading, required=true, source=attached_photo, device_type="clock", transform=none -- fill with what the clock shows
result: 11:18
